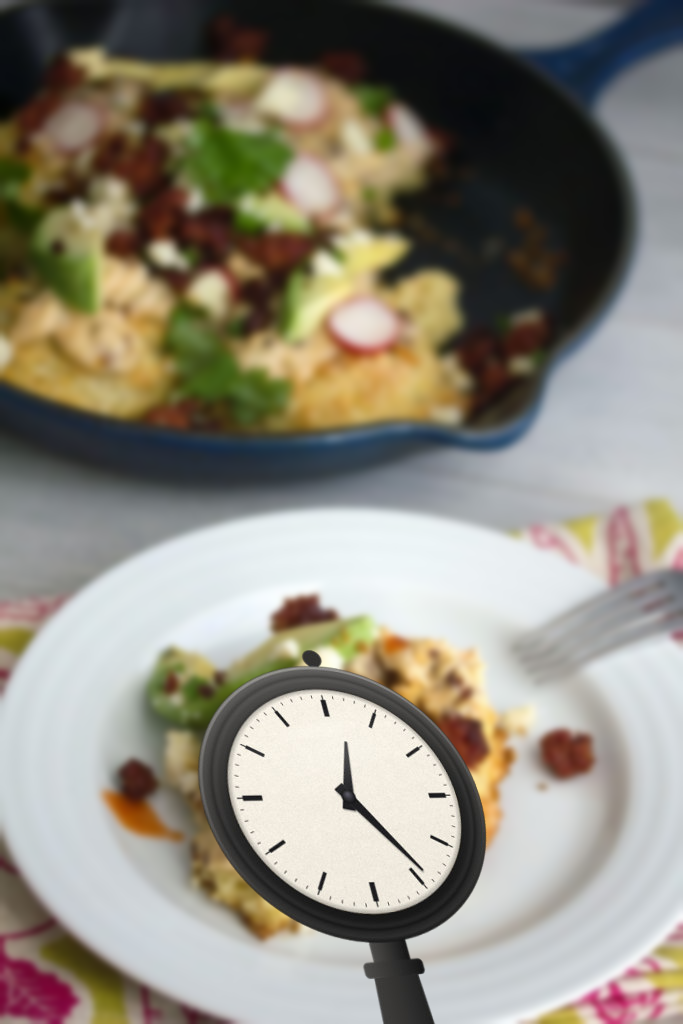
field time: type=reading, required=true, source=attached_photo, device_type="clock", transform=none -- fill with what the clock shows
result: 12:24
